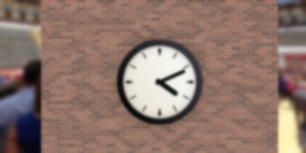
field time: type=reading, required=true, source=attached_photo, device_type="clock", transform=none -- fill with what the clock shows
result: 4:11
